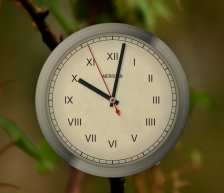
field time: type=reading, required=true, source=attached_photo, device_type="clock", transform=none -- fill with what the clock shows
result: 10:01:56
